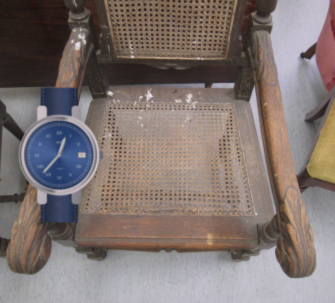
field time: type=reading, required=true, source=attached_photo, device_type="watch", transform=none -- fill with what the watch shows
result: 12:37
